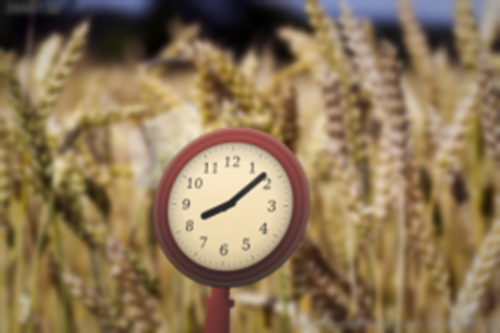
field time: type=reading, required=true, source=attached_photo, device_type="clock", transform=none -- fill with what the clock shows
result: 8:08
